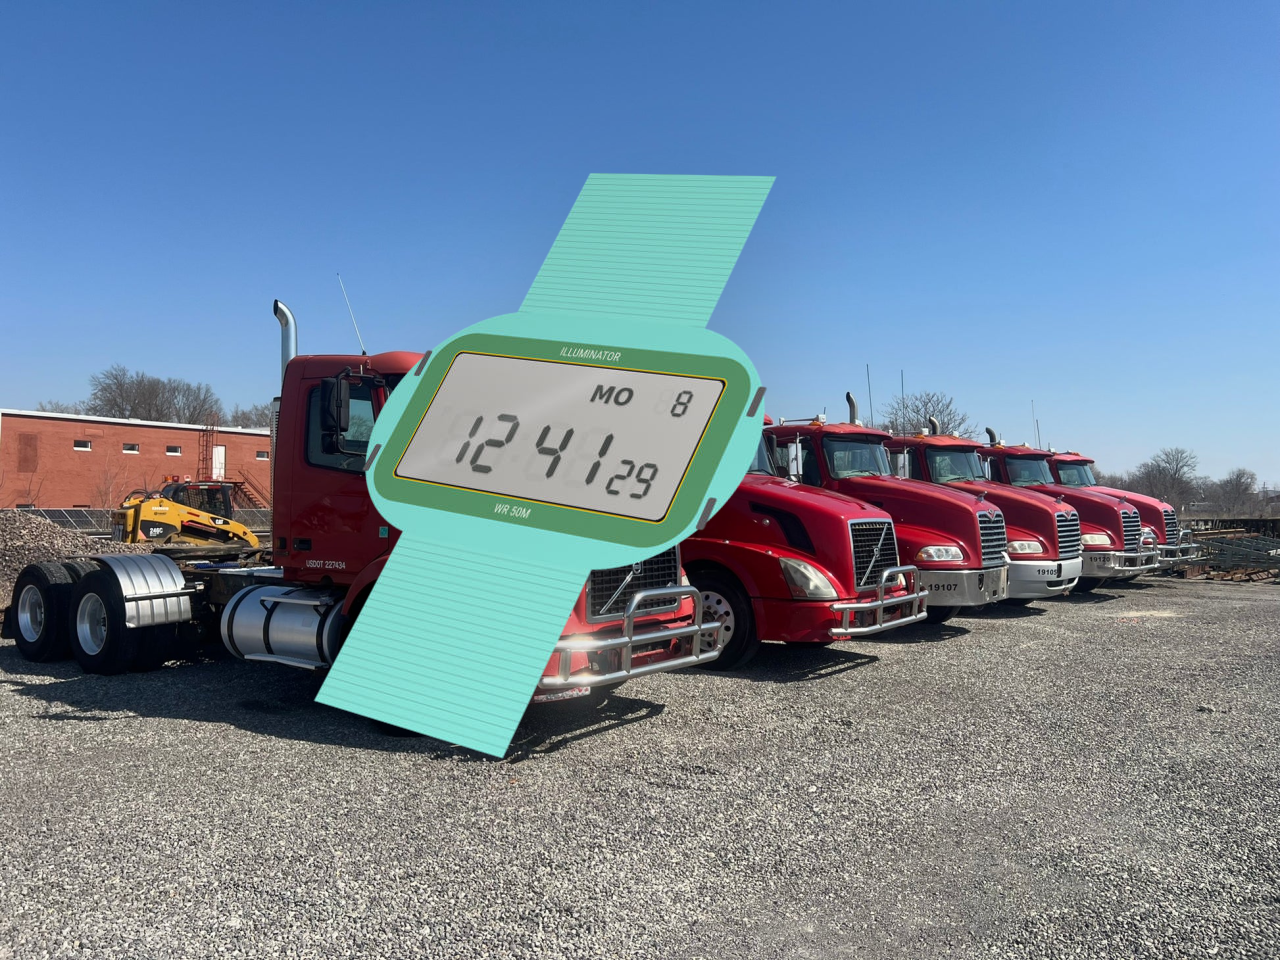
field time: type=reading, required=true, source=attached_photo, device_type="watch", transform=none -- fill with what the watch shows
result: 12:41:29
